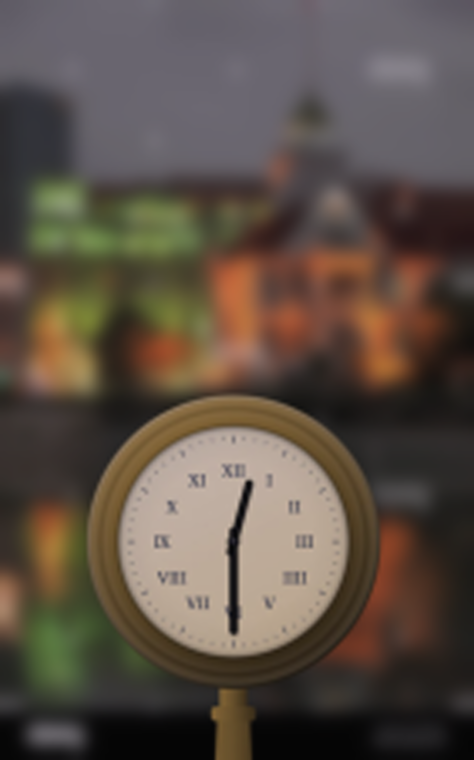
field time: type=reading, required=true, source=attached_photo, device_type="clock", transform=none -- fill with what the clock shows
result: 12:30
